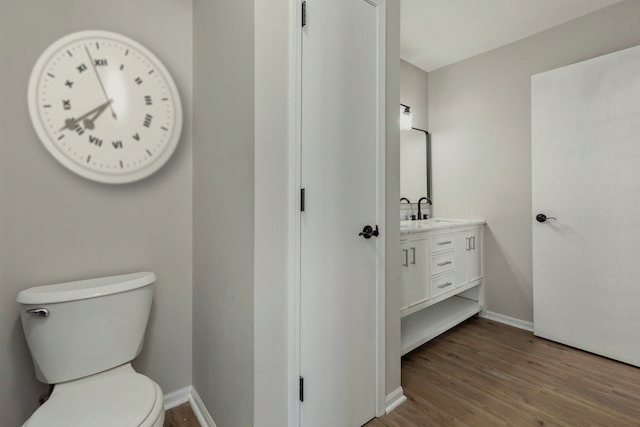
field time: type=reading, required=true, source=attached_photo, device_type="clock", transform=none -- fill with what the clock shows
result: 7:40:58
